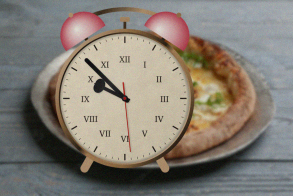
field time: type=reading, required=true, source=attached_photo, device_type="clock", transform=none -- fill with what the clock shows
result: 9:52:29
